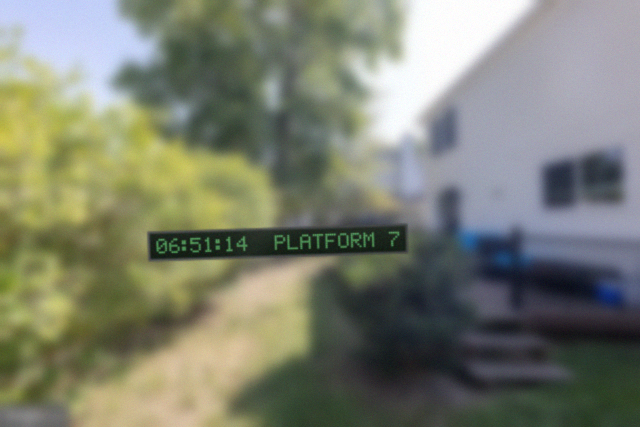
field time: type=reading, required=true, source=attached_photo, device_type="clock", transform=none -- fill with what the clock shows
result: 6:51:14
